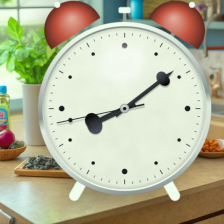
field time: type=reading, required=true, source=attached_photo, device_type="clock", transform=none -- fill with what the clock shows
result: 8:08:43
